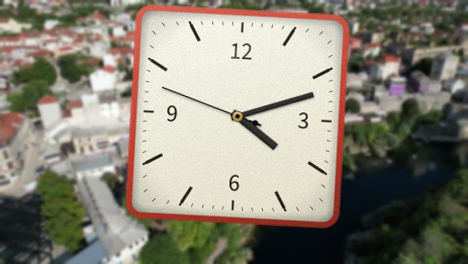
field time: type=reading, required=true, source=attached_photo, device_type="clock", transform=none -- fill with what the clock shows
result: 4:11:48
